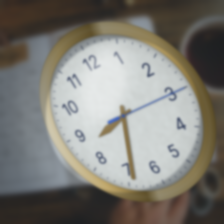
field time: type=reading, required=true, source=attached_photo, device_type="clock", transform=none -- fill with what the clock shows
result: 8:34:15
